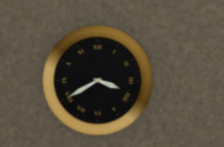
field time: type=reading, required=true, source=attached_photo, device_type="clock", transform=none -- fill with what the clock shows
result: 3:40
